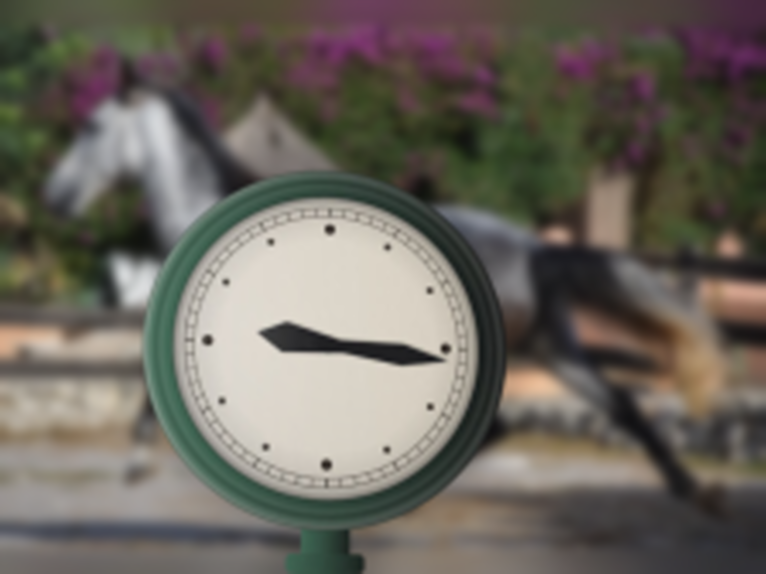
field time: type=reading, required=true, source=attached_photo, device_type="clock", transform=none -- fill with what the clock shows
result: 9:16
